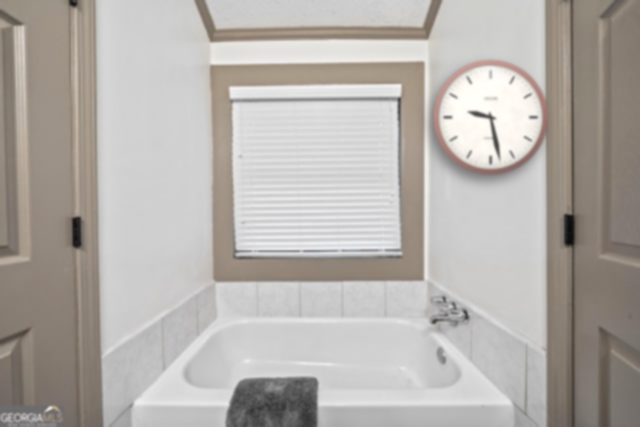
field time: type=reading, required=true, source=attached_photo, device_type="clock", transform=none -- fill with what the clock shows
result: 9:28
